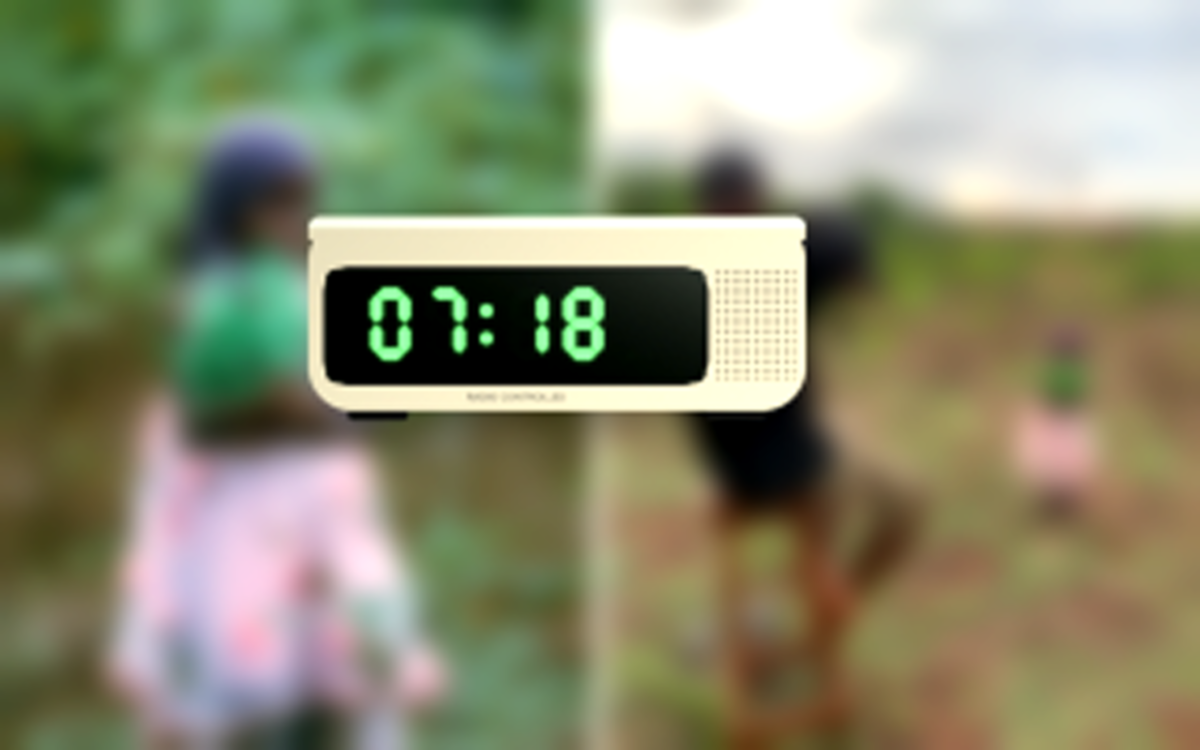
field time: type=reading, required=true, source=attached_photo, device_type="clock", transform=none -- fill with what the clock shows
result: 7:18
